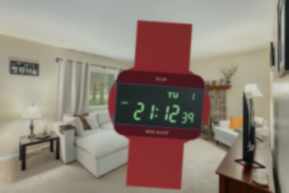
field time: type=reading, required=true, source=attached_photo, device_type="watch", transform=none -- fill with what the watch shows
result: 21:12:39
